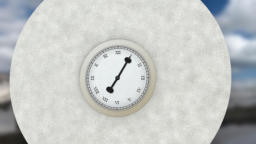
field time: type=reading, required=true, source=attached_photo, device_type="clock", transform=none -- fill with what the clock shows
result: 7:05
